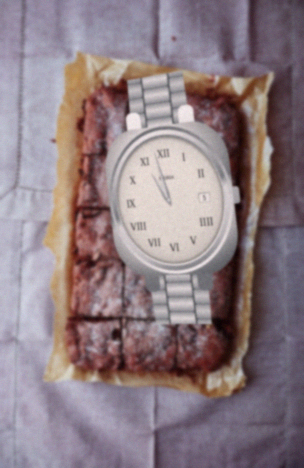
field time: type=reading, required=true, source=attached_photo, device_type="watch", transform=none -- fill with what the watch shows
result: 10:58
